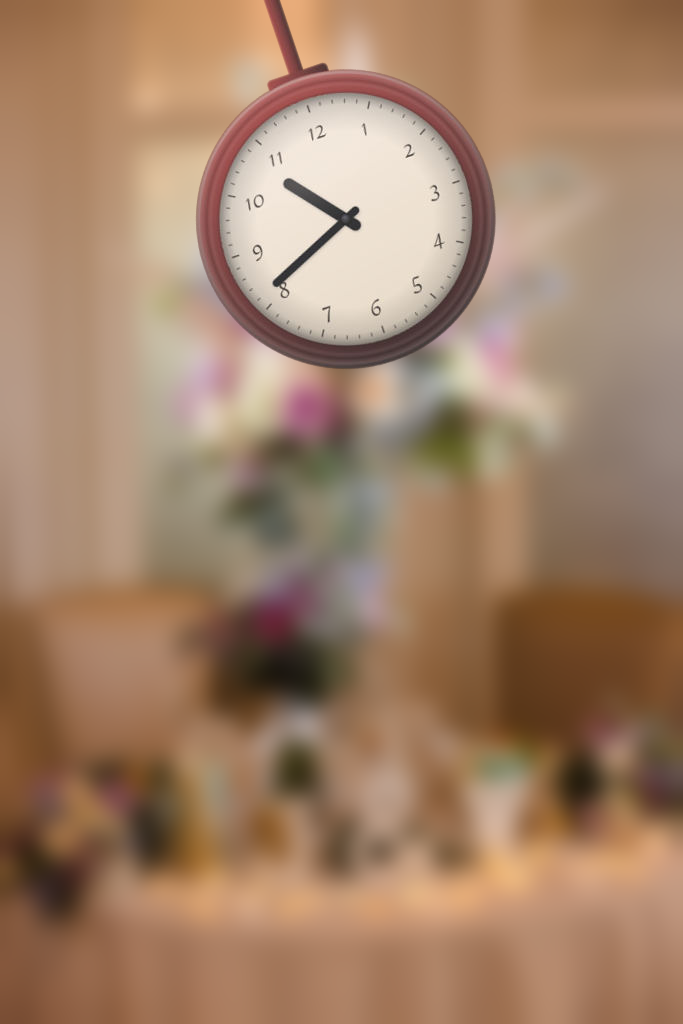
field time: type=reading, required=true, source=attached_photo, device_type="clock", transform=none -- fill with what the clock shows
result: 10:41
